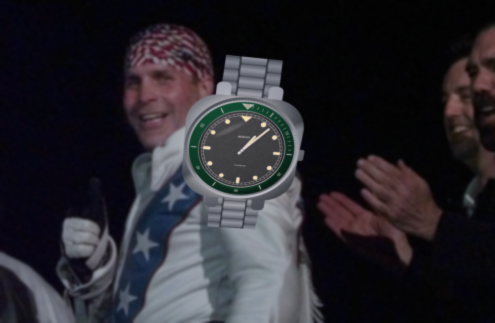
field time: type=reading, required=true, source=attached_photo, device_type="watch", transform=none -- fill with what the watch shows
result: 1:07
